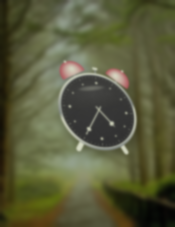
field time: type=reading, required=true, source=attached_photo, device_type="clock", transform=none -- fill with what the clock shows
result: 4:35
